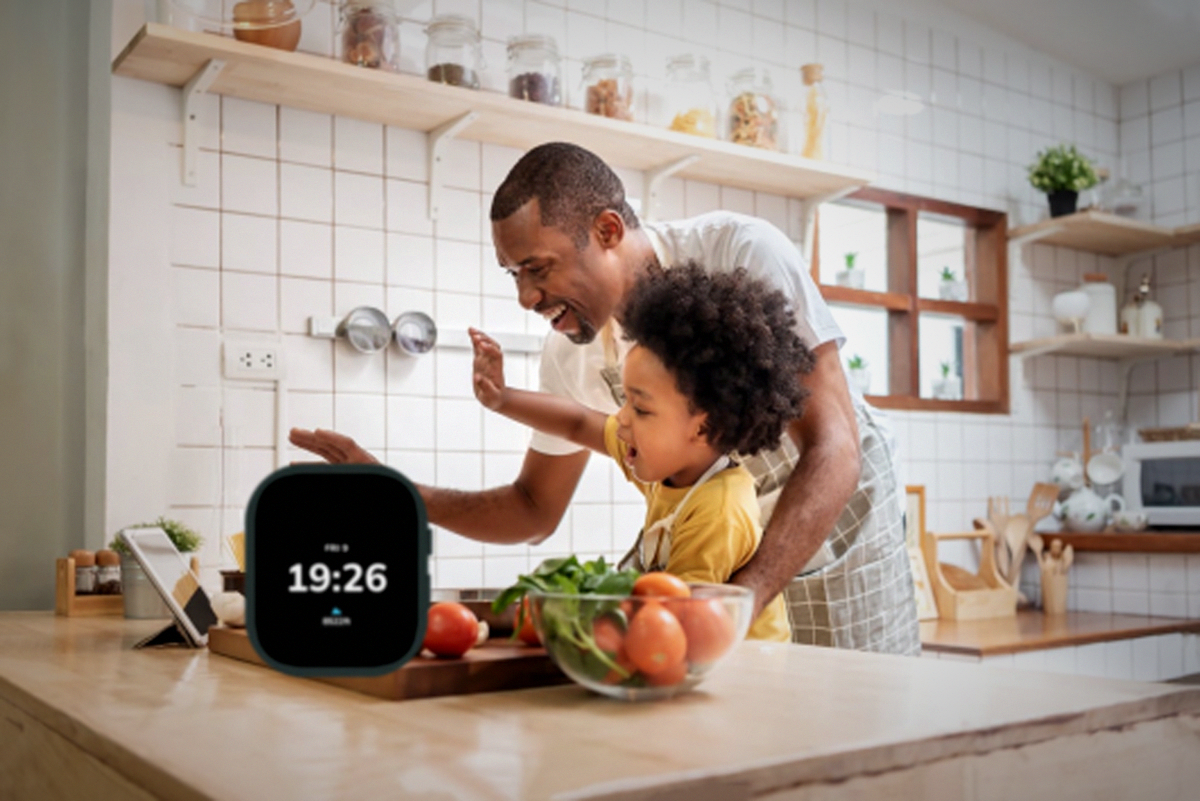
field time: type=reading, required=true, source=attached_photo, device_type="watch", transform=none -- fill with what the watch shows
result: 19:26
